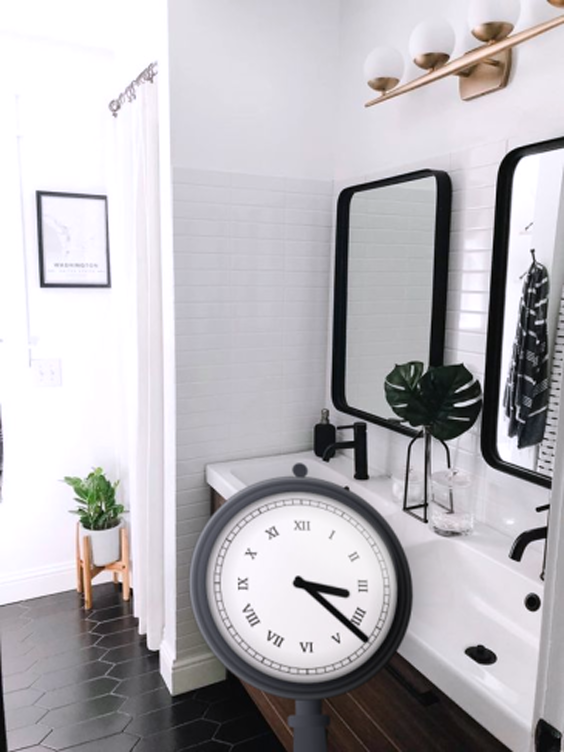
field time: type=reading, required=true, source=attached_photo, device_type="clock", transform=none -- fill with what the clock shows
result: 3:22
